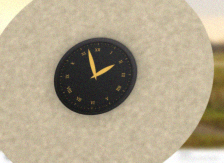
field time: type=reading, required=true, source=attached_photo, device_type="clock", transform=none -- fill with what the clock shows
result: 1:57
